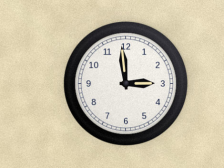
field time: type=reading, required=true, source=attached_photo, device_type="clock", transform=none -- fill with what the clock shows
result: 2:59
